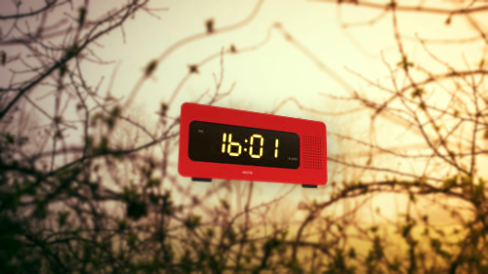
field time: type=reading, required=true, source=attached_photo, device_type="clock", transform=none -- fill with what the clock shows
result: 16:01
